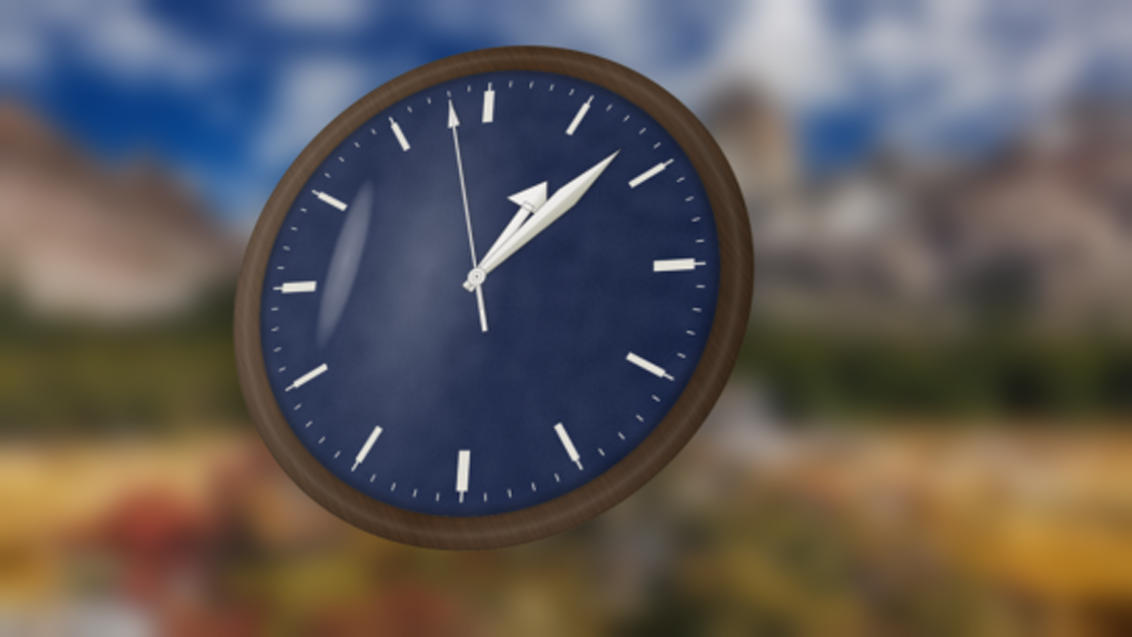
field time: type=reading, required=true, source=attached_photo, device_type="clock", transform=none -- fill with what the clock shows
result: 1:07:58
